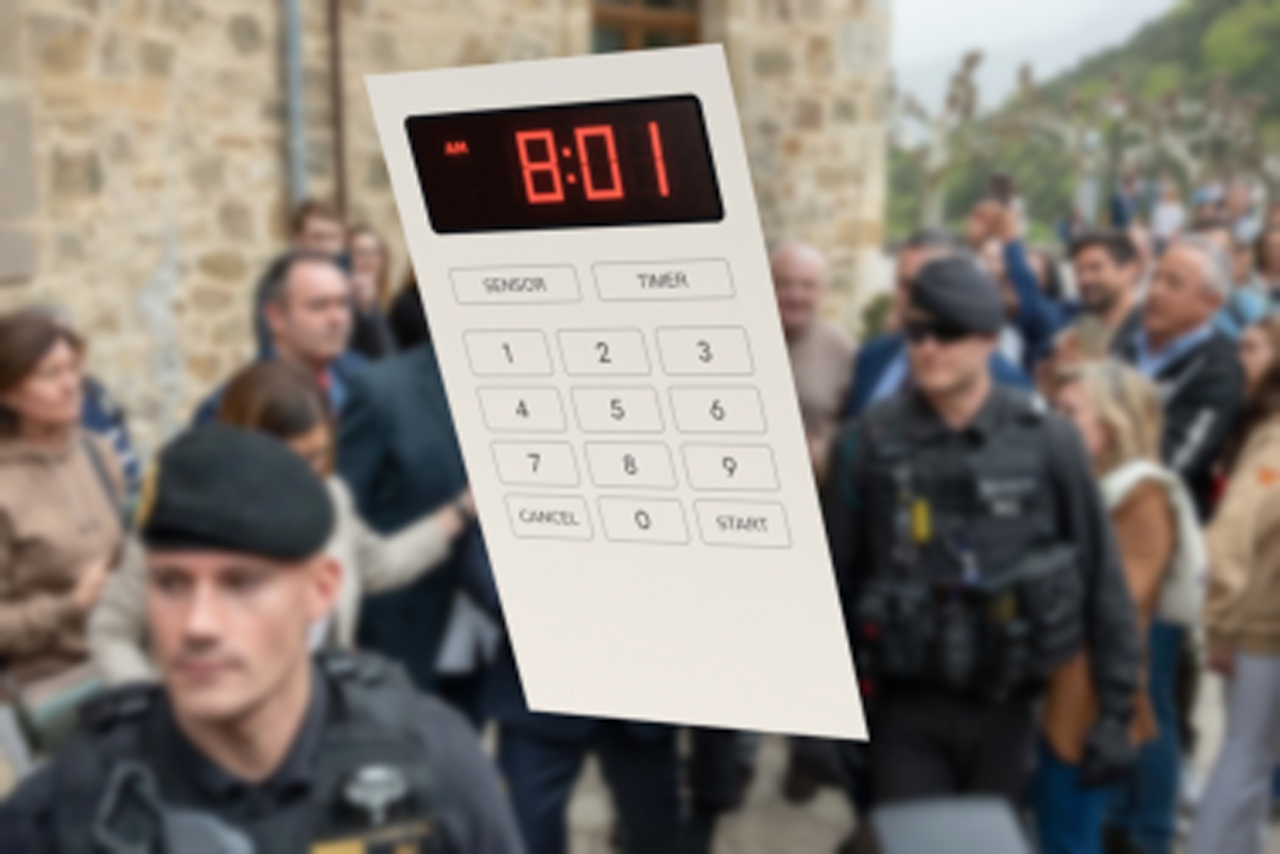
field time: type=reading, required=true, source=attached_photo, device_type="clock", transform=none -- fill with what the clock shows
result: 8:01
